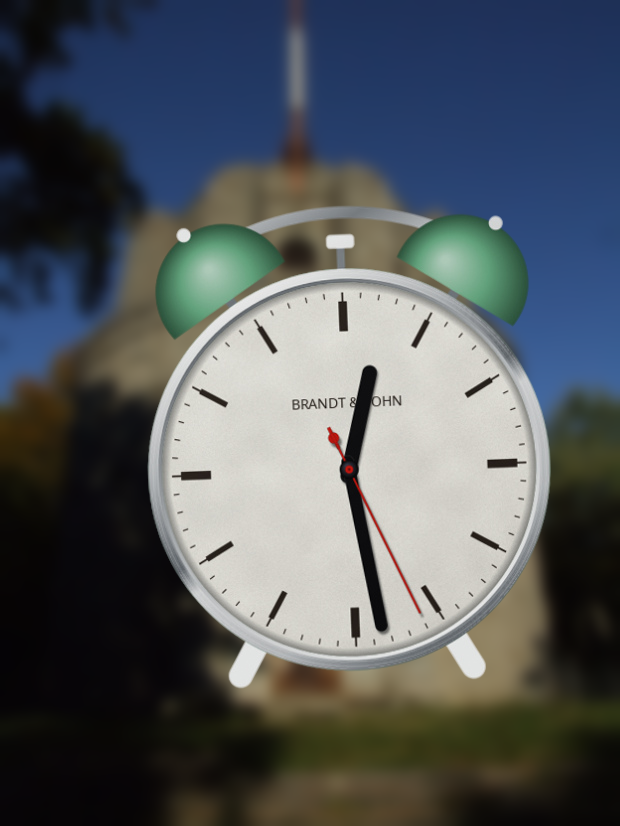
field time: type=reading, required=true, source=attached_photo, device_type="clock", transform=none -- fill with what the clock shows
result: 12:28:26
